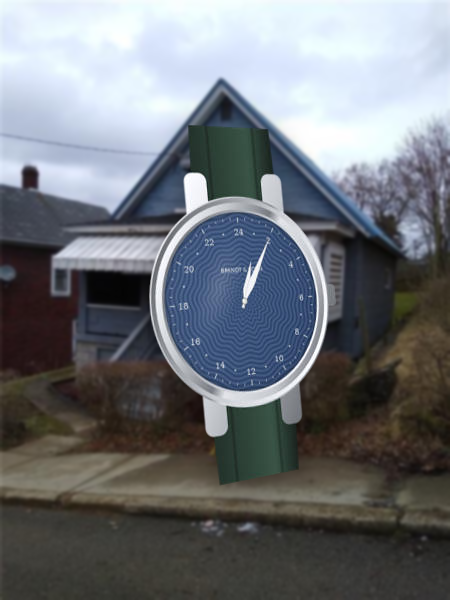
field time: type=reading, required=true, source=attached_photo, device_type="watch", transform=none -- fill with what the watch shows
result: 1:05
